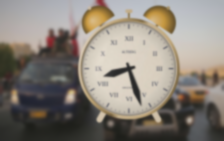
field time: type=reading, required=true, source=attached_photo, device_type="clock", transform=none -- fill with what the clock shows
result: 8:27
